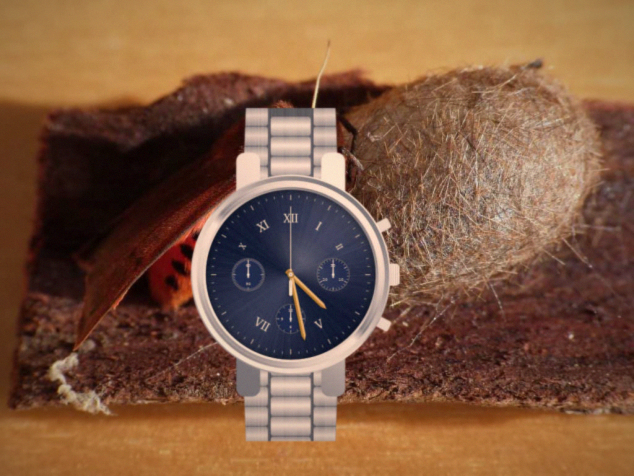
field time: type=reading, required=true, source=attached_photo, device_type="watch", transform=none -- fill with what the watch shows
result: 4:28
